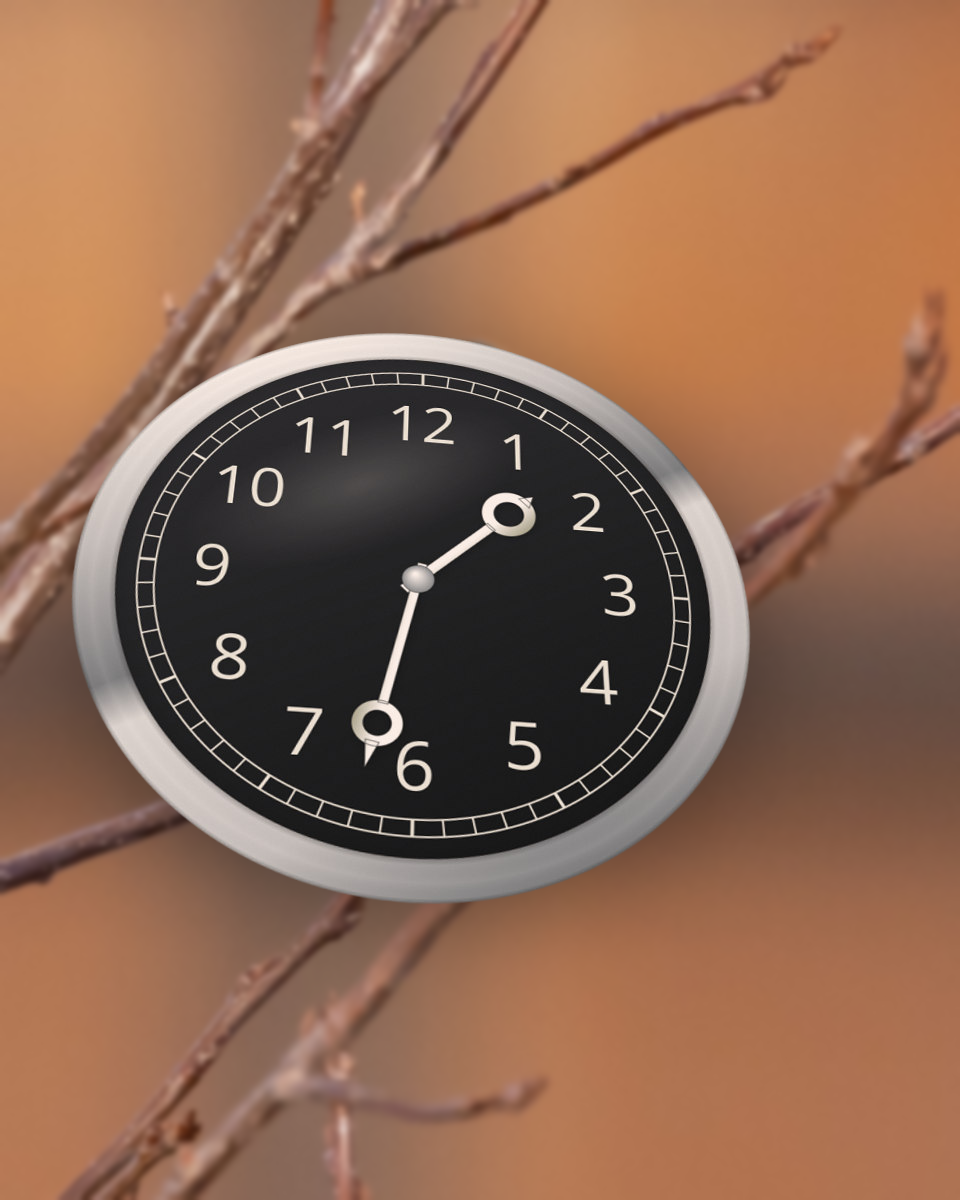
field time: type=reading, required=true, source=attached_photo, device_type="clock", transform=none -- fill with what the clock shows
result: 1:32
